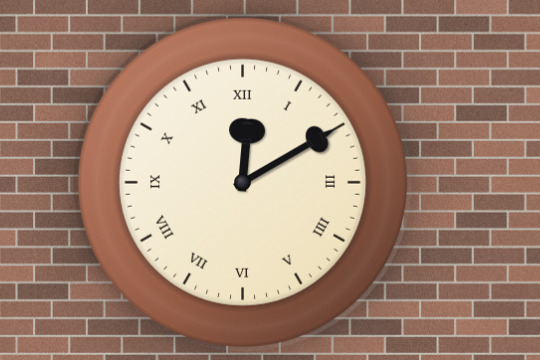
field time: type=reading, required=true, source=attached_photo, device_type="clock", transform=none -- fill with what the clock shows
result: 12:10
